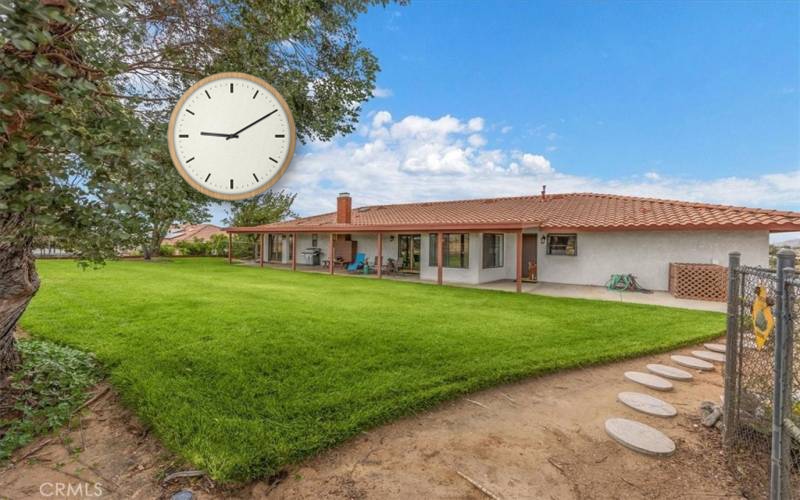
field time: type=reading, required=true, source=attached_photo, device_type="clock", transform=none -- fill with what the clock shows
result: 9:10
